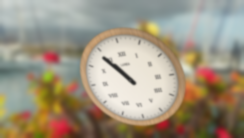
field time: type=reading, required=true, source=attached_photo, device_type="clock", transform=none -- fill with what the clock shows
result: 10:54
